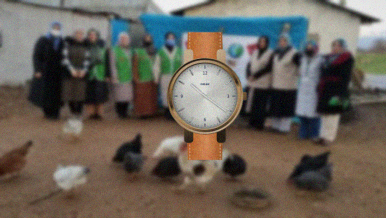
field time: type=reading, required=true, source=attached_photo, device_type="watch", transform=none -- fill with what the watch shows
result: 10:21
